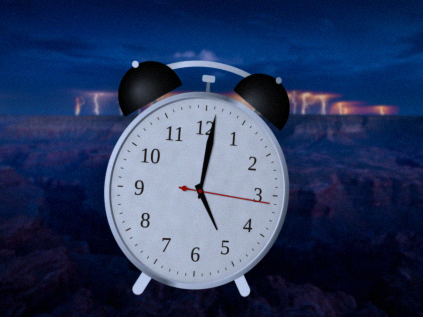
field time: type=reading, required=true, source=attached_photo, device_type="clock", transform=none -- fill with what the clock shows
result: 5:01:16
